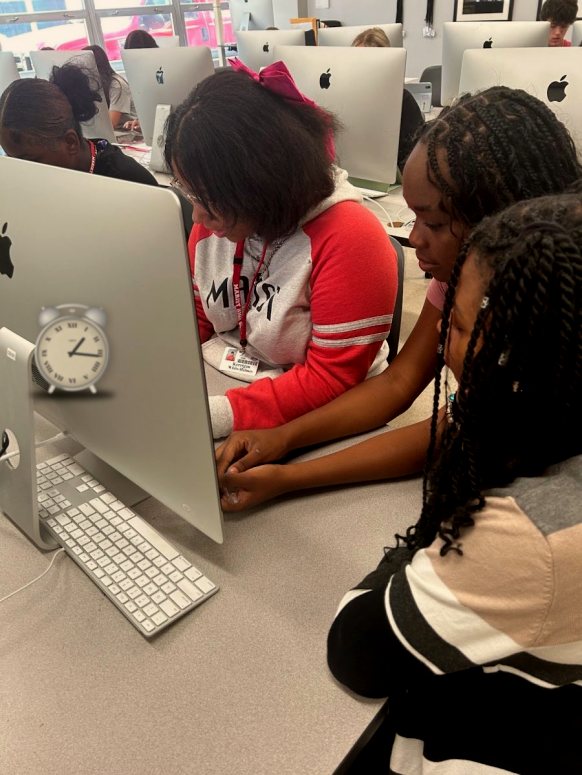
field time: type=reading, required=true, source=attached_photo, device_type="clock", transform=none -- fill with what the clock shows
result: 1:16
